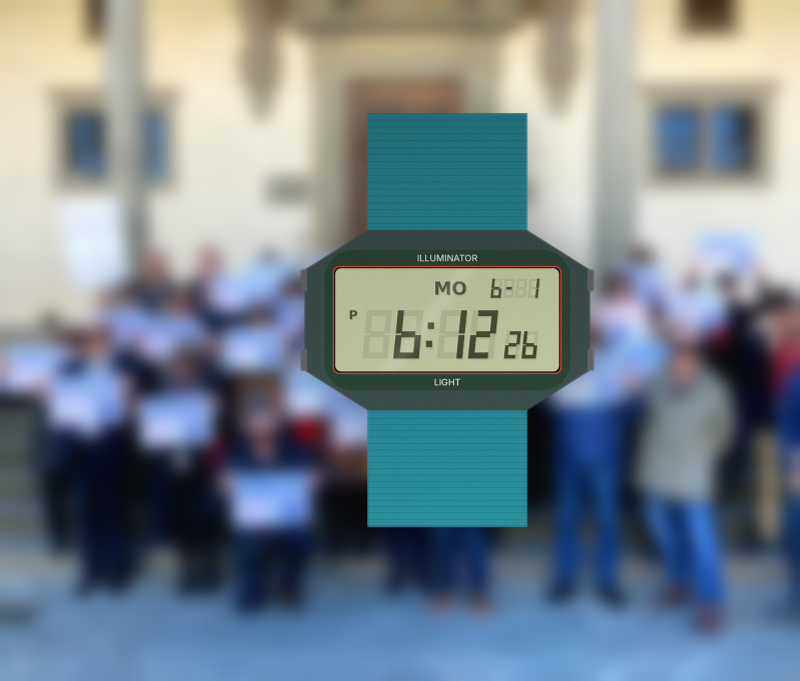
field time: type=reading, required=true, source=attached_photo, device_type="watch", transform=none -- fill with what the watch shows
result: 6:12:26
